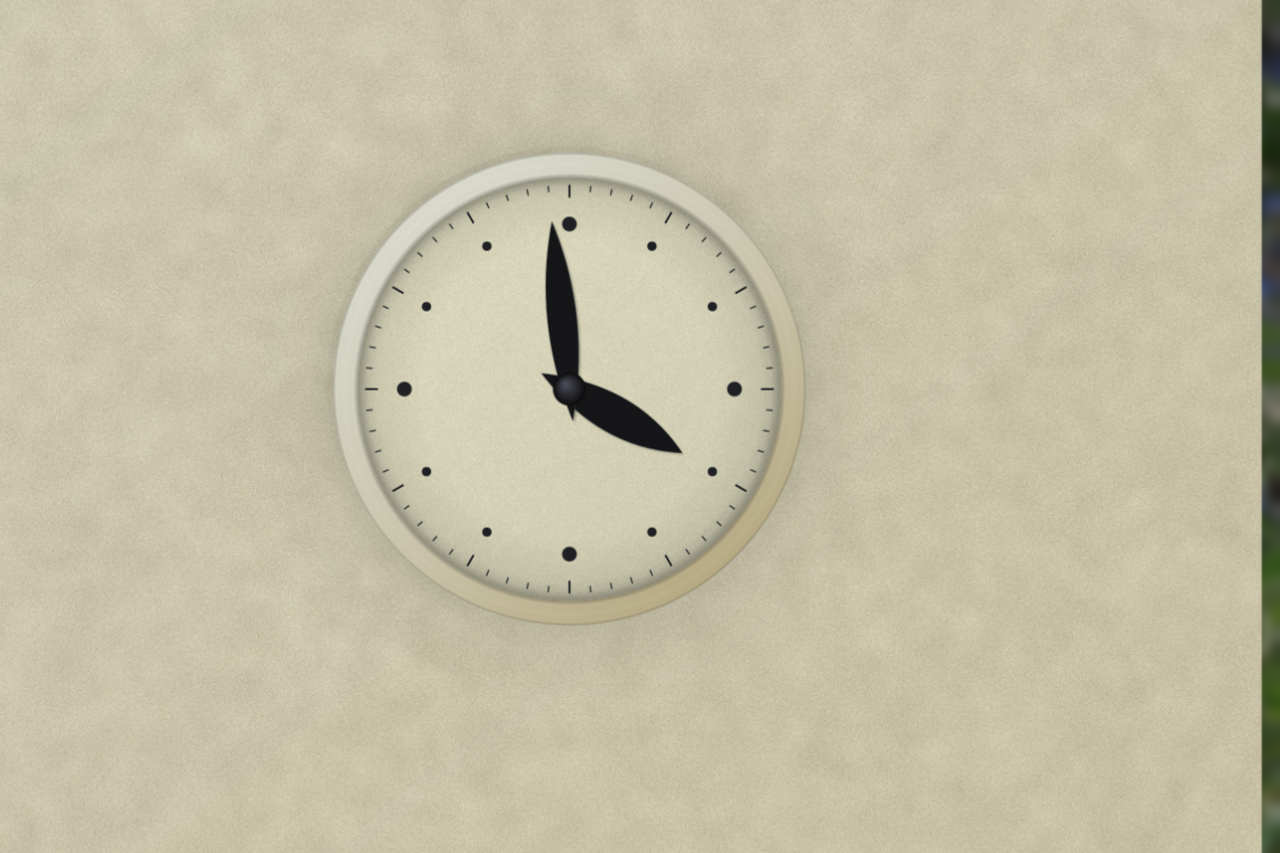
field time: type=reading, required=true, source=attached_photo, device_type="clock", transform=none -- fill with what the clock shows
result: 3:59
